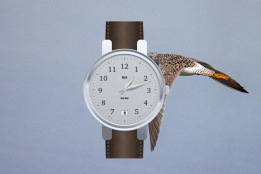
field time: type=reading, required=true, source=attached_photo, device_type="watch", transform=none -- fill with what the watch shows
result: 1:12
